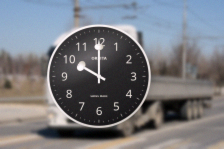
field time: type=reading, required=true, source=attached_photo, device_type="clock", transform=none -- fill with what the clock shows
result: 10:00
